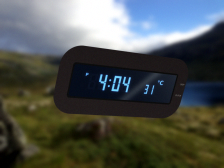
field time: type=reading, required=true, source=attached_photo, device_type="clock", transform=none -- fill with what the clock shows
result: 4:04
